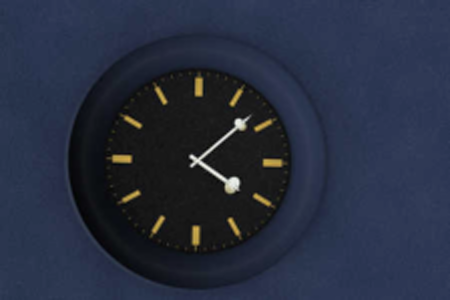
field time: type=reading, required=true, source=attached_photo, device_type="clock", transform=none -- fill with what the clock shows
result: 4:08
